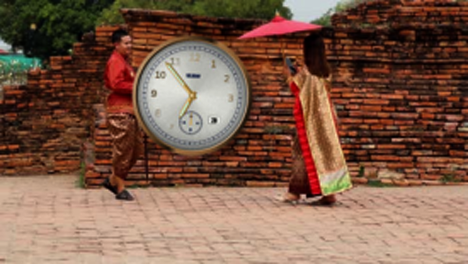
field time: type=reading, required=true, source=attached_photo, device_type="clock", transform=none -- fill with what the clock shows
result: 6:53
